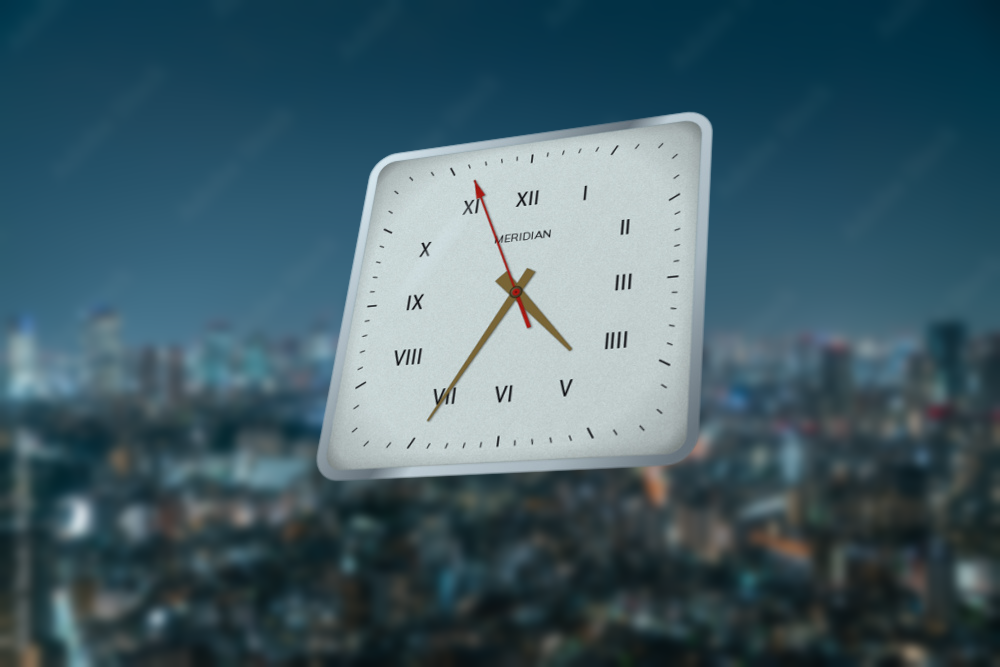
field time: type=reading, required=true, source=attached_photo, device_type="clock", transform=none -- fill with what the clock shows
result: 4:34:56
